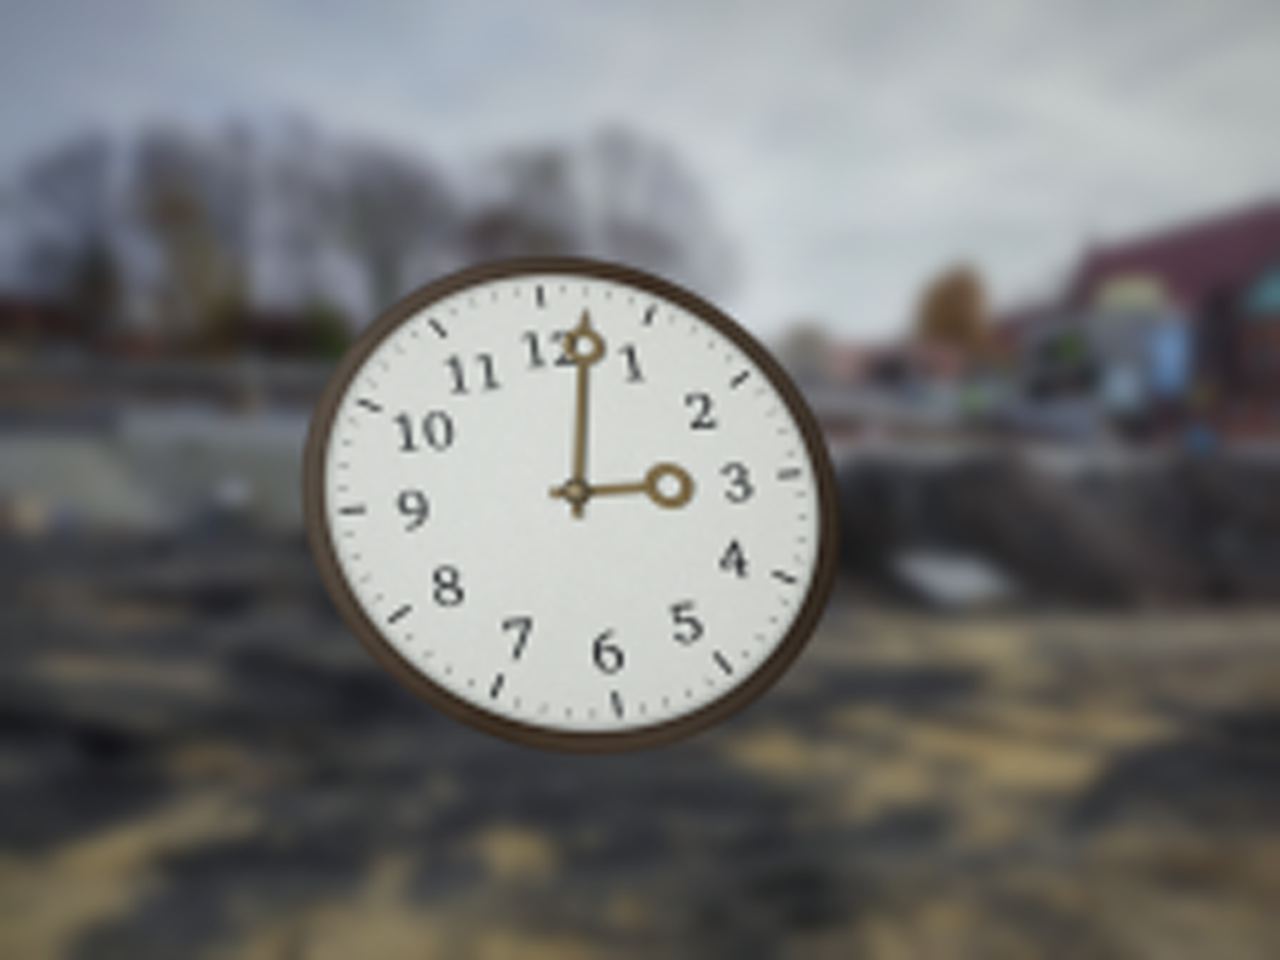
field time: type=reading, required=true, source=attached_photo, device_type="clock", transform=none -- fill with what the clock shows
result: 3:02
